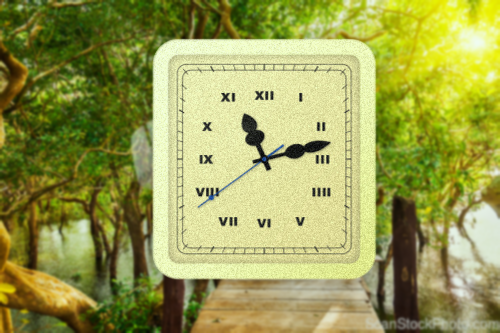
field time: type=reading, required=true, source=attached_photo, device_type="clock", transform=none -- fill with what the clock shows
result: 11:12:39
